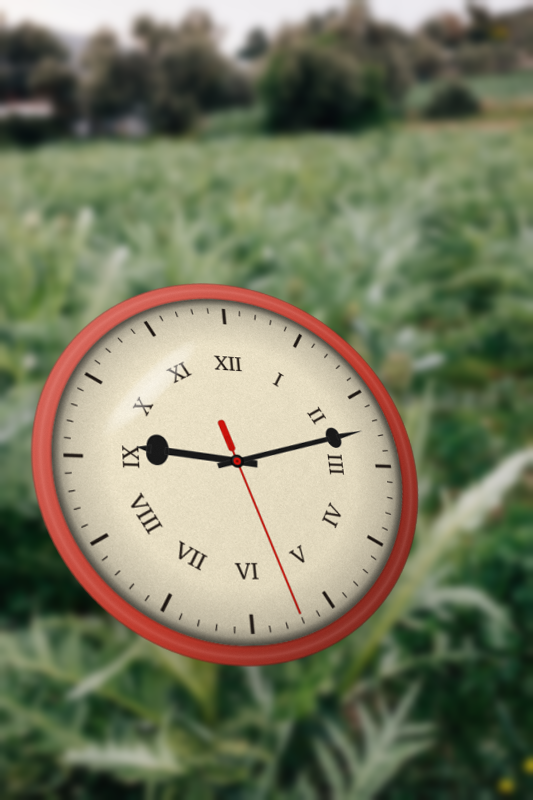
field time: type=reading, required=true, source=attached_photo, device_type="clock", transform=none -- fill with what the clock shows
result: 9:12:27
